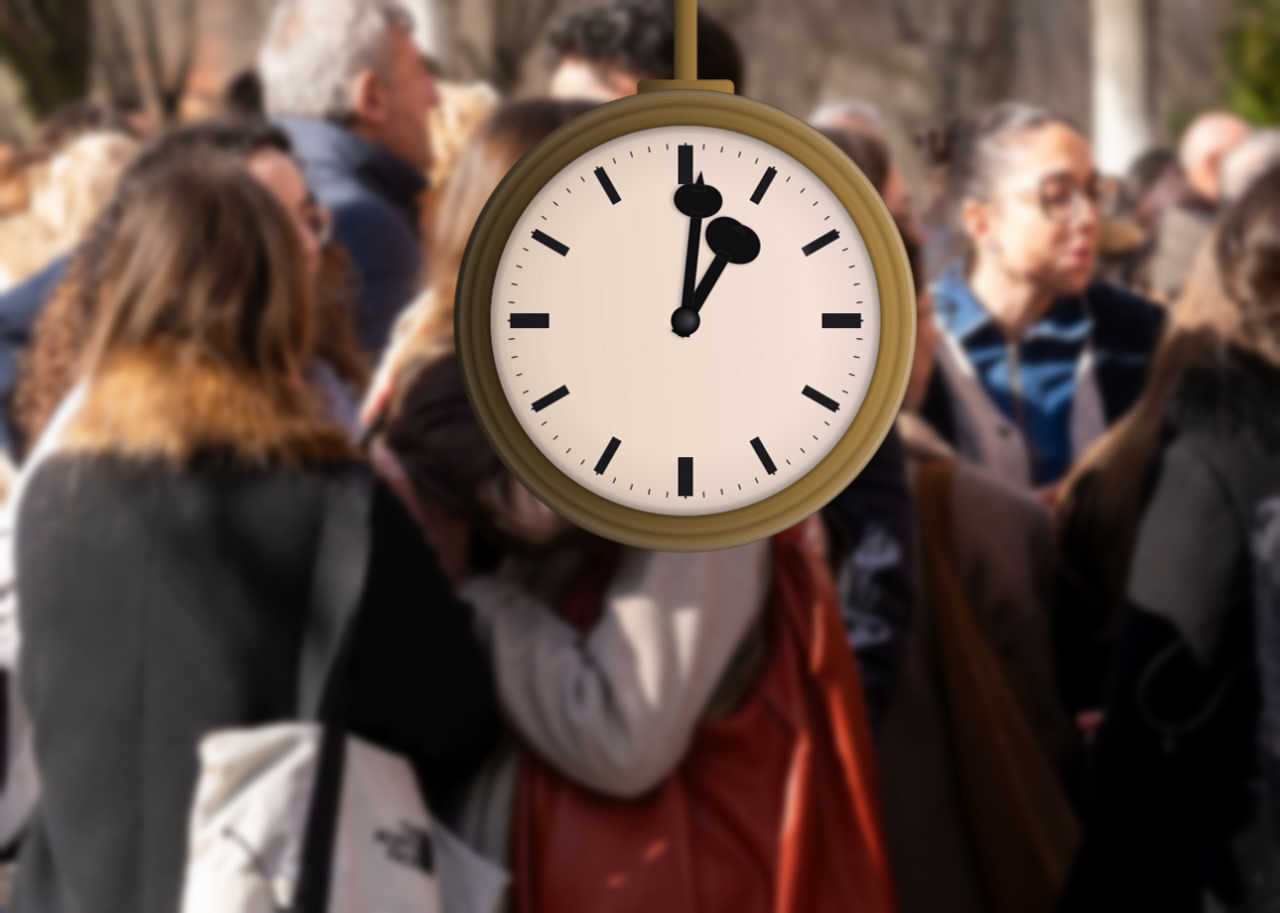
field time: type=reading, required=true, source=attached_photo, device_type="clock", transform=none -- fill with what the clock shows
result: 1:01
